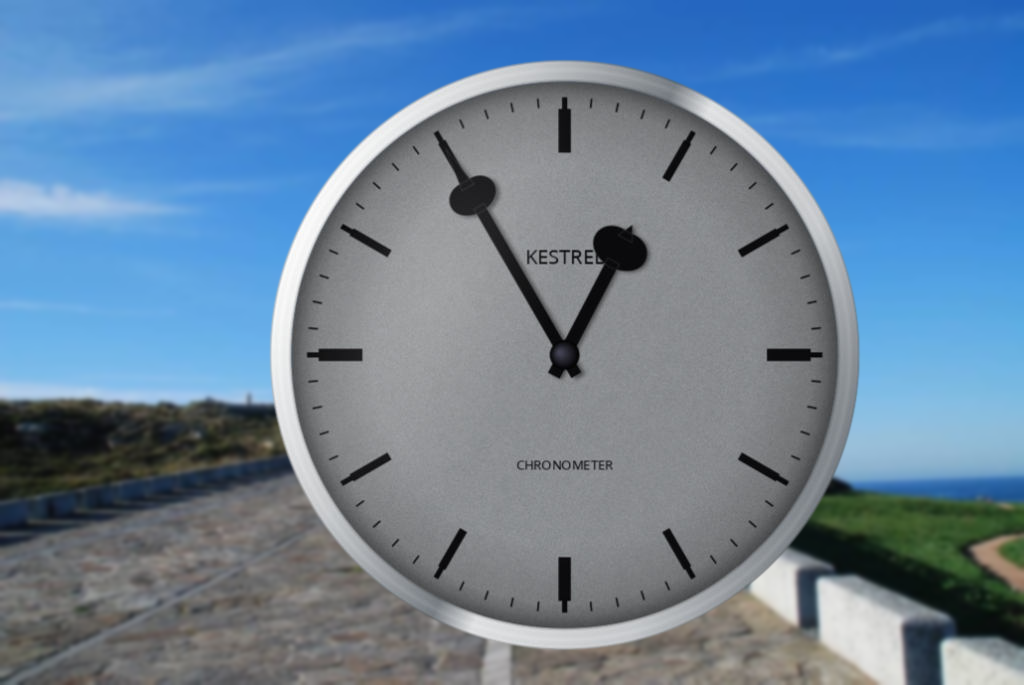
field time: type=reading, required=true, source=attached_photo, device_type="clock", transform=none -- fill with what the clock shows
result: 12:55
